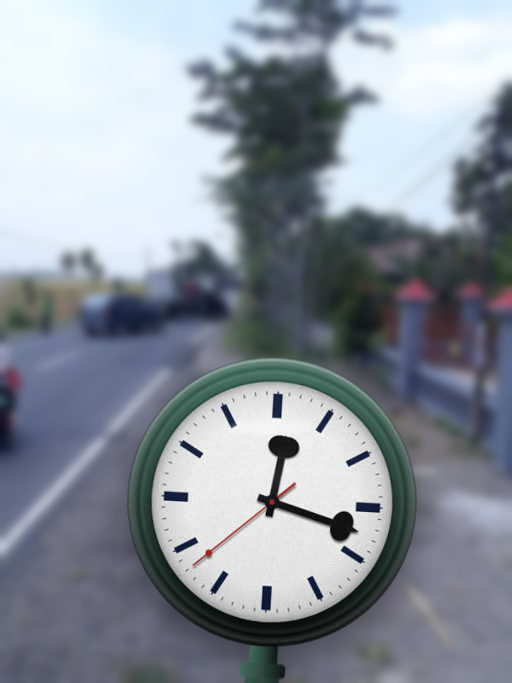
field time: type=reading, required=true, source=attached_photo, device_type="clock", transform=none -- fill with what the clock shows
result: 12:17:38
